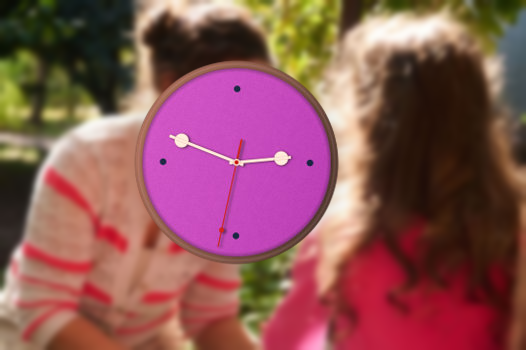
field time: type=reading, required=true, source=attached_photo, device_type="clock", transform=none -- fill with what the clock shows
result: 2:48:32
